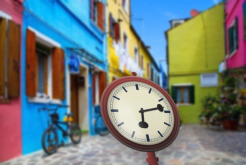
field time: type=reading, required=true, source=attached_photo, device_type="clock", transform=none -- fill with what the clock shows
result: 6:13
